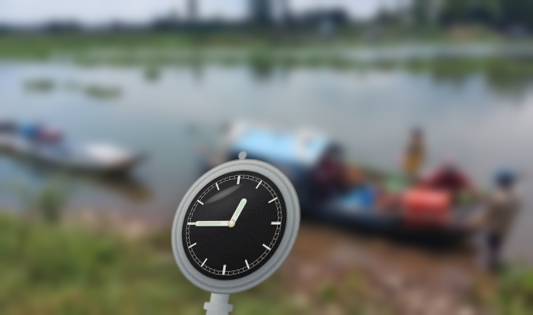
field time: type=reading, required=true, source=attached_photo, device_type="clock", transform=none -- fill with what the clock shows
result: 12:45
